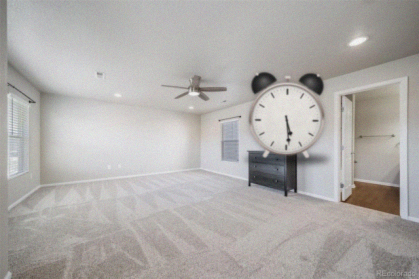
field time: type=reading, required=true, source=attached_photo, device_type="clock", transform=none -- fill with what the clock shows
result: 5:29
